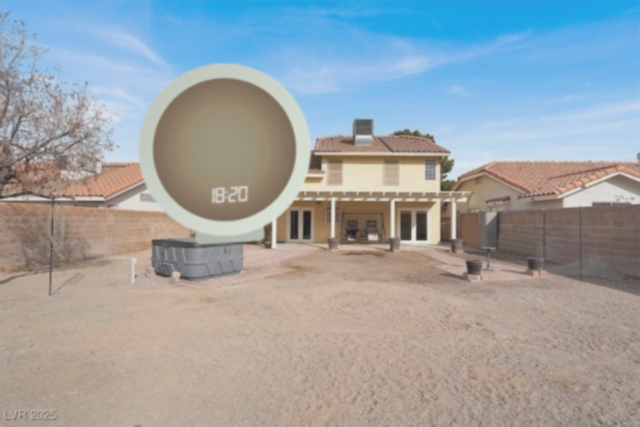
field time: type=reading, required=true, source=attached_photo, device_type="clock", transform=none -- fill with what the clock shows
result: 18:20
